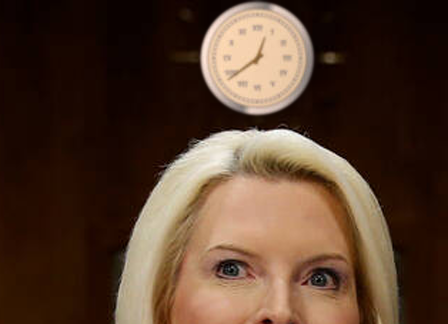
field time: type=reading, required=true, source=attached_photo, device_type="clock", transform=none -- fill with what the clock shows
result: 12:39
